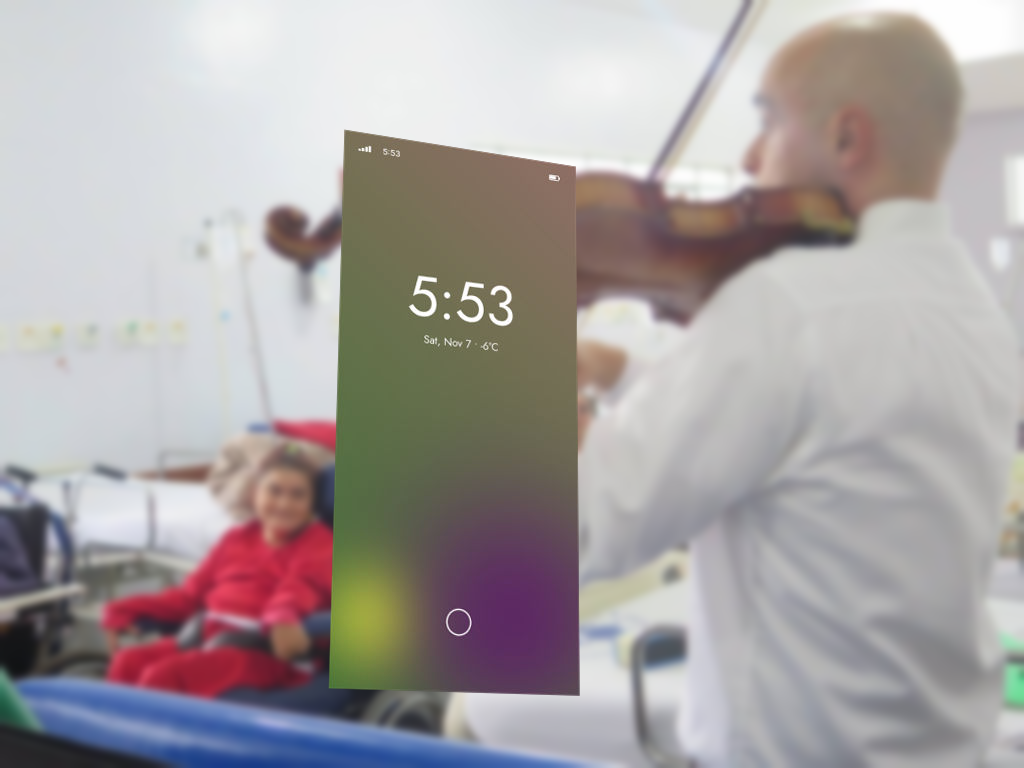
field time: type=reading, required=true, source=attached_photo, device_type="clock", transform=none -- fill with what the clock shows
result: 5:53
